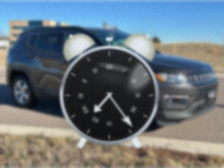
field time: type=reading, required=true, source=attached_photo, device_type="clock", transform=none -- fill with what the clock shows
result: 7:24
